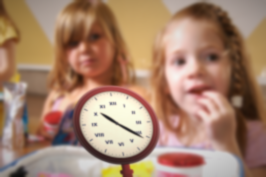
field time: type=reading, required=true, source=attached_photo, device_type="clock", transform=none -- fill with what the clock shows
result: 10:21
